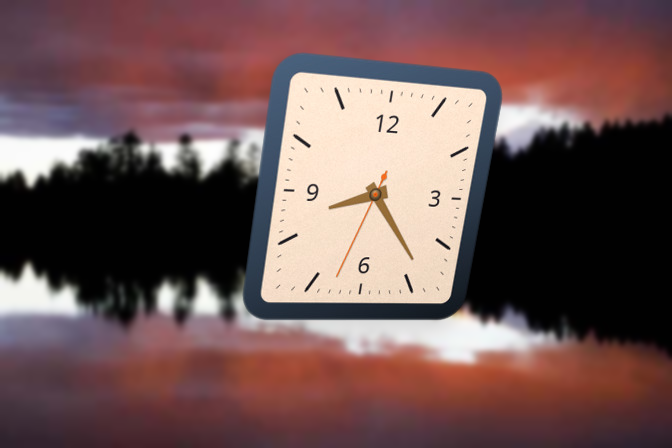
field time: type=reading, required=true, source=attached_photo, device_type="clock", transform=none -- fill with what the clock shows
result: 8:23:33
